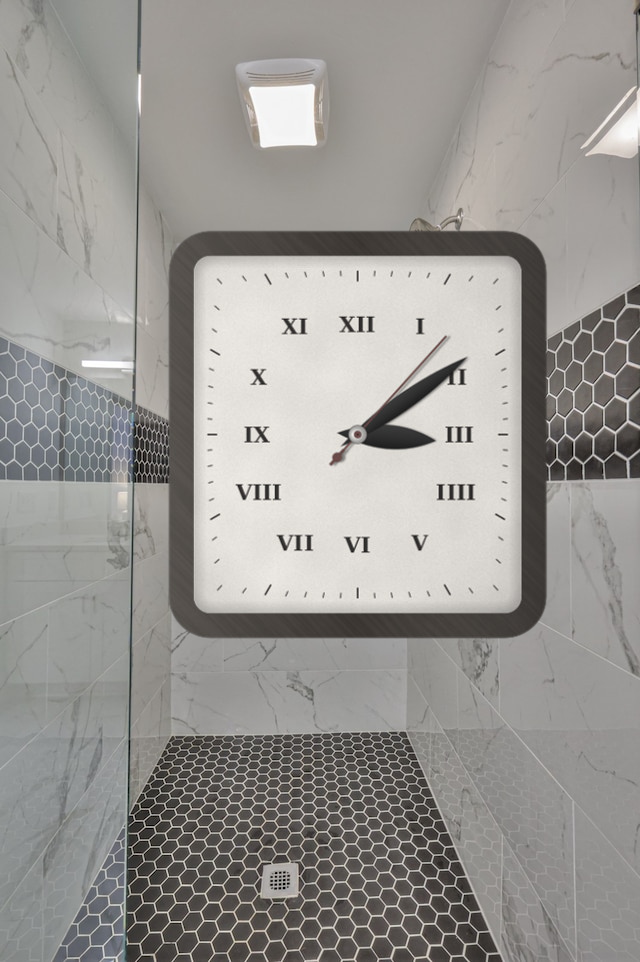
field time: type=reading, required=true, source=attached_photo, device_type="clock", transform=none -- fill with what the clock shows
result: 3:09:07
